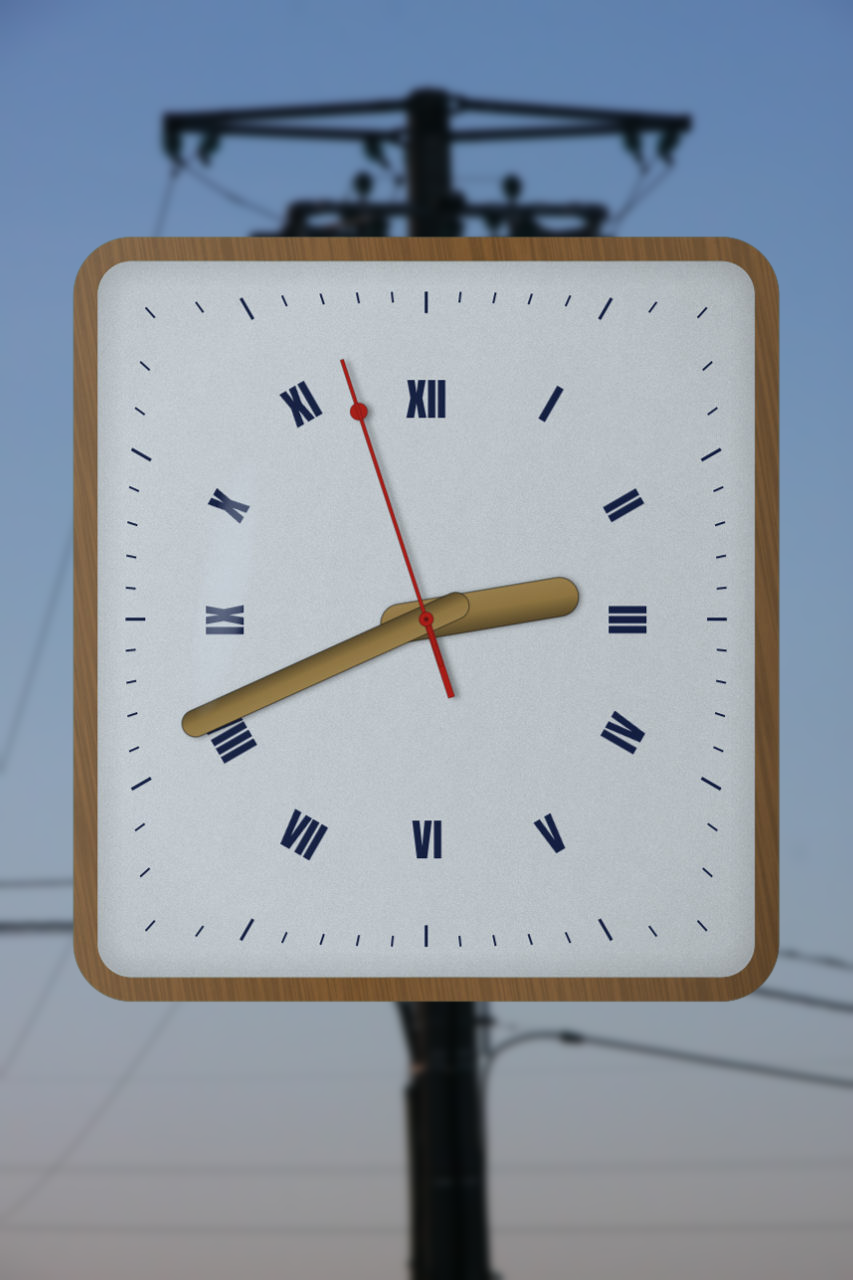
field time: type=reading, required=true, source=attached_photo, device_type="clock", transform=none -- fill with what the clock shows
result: 2:40:57
